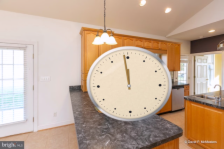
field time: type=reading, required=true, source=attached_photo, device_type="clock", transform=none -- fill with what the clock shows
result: 11:59
